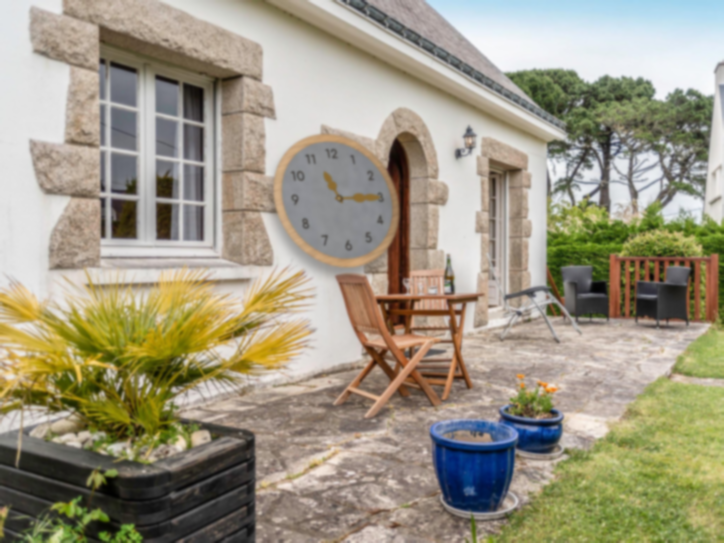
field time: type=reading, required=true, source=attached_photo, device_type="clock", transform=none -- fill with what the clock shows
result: 11:15
